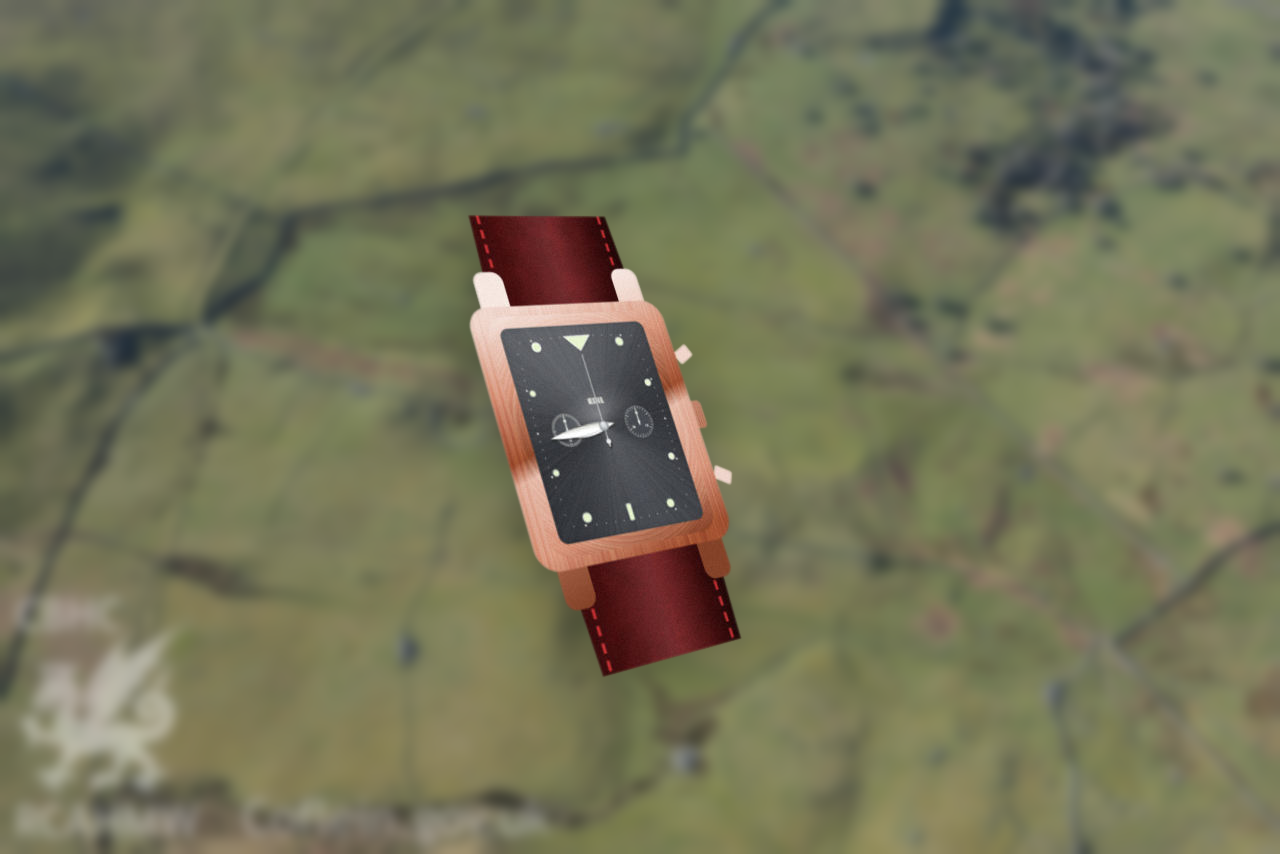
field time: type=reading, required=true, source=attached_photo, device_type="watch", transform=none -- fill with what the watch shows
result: 8:44
